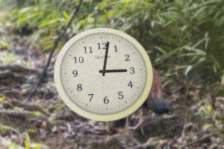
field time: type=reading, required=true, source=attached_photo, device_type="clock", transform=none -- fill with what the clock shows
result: 3:02
